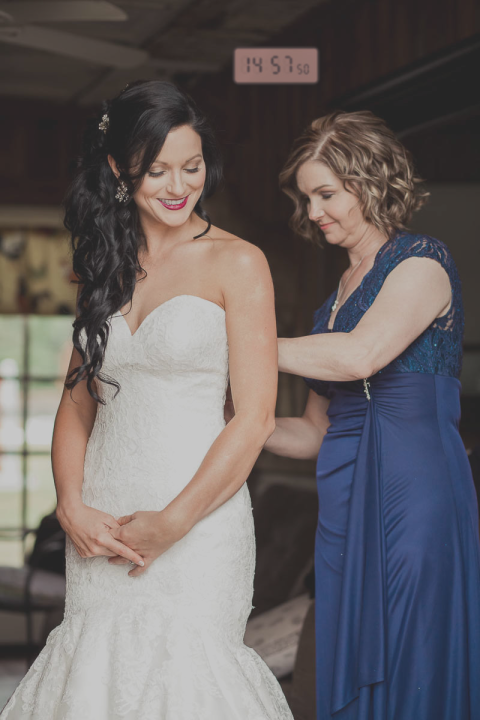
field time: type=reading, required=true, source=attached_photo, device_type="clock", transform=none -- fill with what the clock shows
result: 14:57:50
